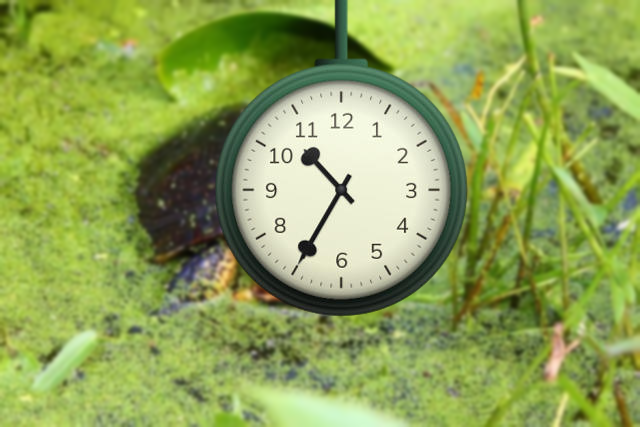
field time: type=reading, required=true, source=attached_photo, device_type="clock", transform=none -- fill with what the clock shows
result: 10:35
